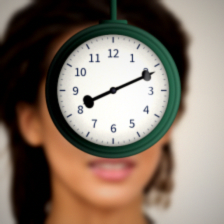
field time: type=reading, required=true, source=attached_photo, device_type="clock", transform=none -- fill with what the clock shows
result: 8:11
